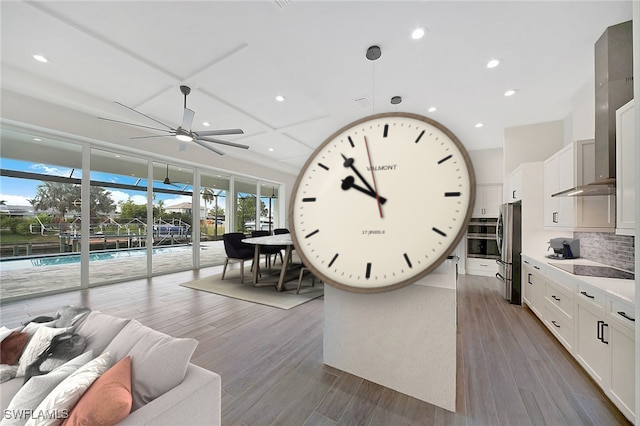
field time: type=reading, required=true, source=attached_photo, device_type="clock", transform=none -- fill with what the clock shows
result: 9:52:57
